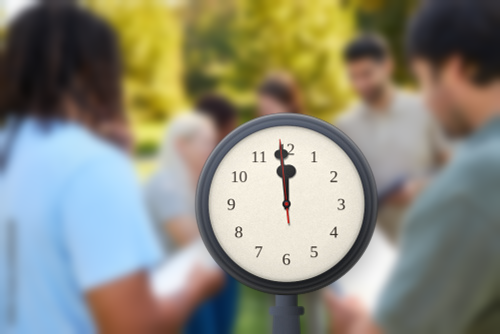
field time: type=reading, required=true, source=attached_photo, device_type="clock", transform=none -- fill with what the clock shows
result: 11:58:59
